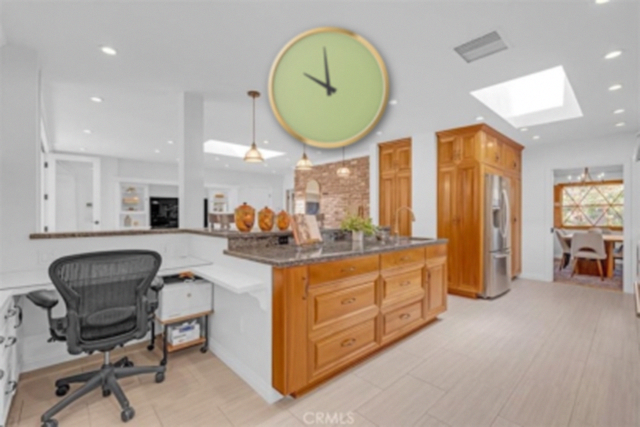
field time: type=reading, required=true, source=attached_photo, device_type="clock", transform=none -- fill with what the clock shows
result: 9:59
